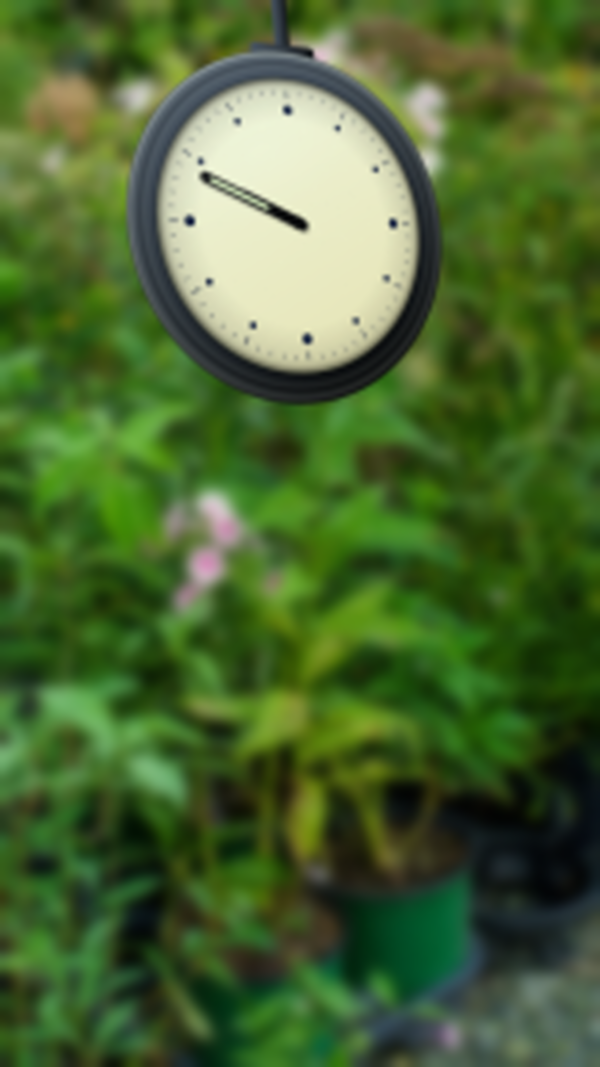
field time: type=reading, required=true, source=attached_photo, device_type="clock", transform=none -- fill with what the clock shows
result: 9:49
